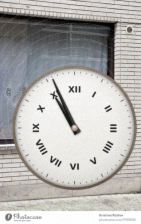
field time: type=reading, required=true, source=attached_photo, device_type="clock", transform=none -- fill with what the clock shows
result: 10:56
